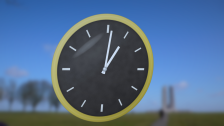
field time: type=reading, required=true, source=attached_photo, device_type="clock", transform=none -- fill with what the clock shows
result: 1:01
